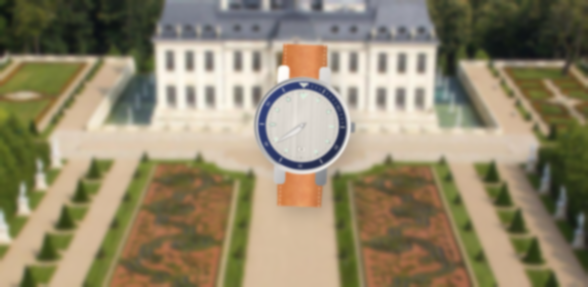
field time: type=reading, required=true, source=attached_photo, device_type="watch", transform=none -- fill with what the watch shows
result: 7:39
